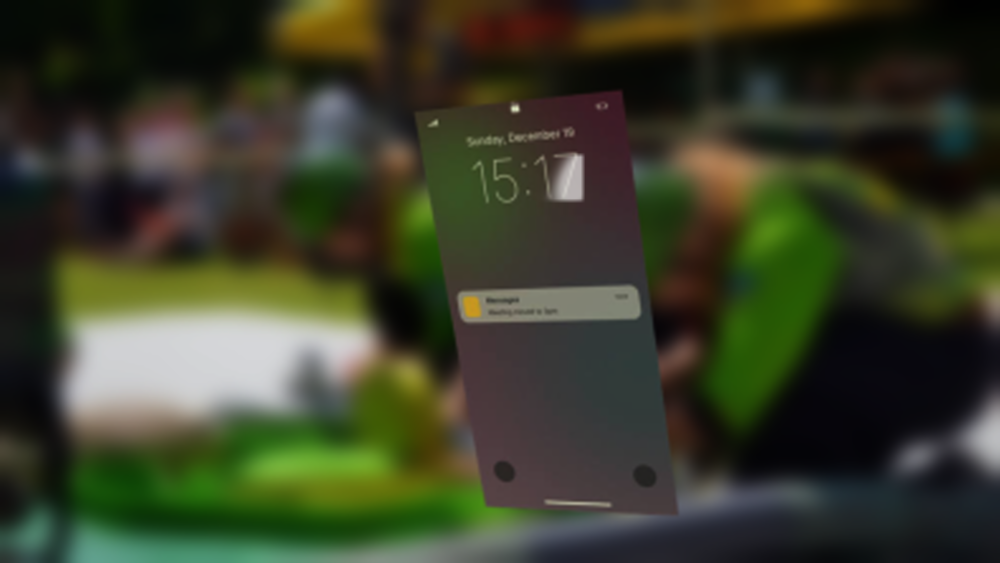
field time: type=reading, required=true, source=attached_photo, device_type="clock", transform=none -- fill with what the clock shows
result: 15:17
